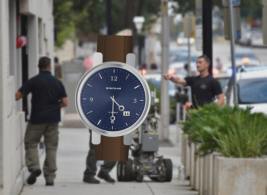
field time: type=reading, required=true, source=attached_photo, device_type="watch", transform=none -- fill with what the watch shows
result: 4:30
